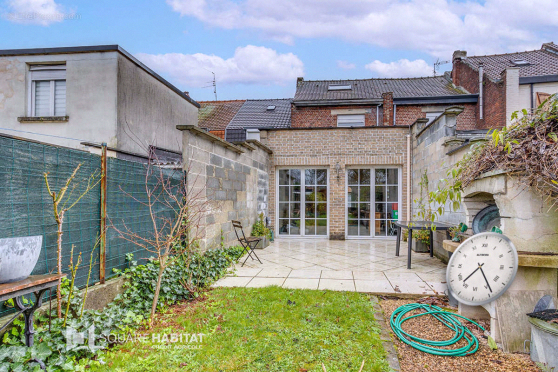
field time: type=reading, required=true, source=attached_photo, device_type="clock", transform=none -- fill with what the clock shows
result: 7:24
